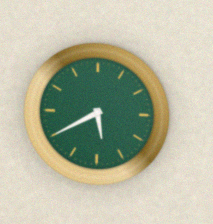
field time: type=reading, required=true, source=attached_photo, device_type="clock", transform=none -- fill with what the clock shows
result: 5:40
